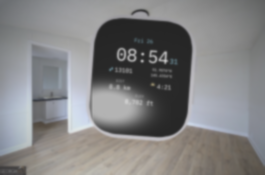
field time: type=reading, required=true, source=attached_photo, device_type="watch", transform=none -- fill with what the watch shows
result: 8:54
